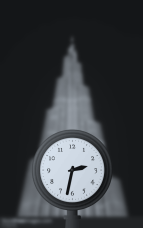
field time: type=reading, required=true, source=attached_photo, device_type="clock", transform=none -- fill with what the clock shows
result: 2:32
